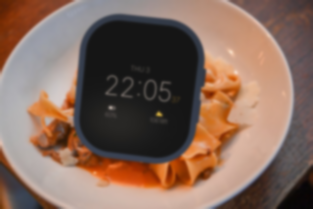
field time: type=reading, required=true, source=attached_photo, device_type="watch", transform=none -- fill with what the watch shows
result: 22:05
